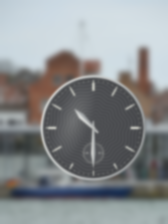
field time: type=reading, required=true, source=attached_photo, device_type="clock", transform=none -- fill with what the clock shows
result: 10:30
